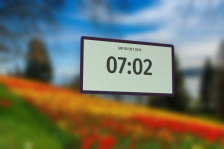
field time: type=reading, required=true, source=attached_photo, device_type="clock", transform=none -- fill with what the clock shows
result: 7:02
